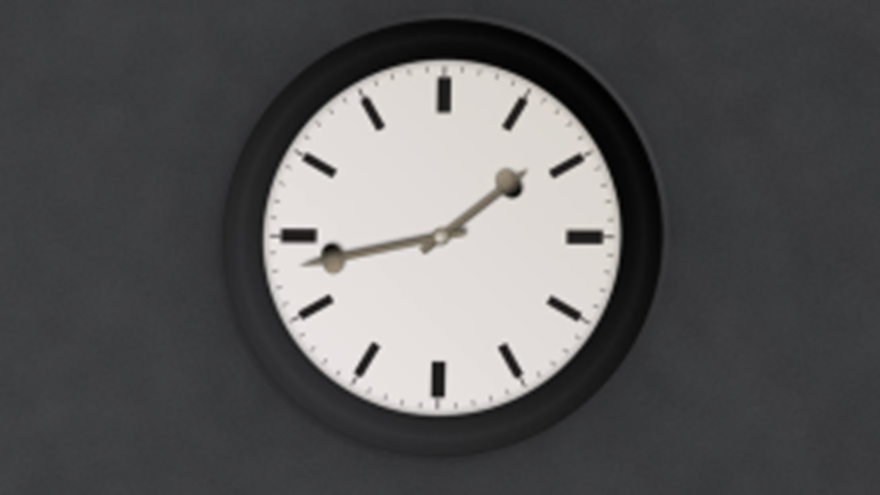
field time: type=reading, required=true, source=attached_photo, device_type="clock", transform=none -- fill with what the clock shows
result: 1:43
